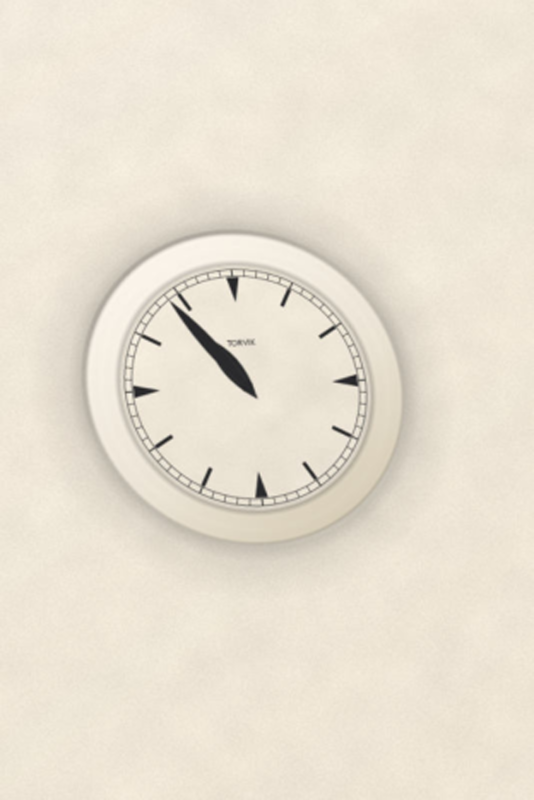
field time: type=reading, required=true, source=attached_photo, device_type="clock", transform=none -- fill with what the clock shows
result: 10:54
